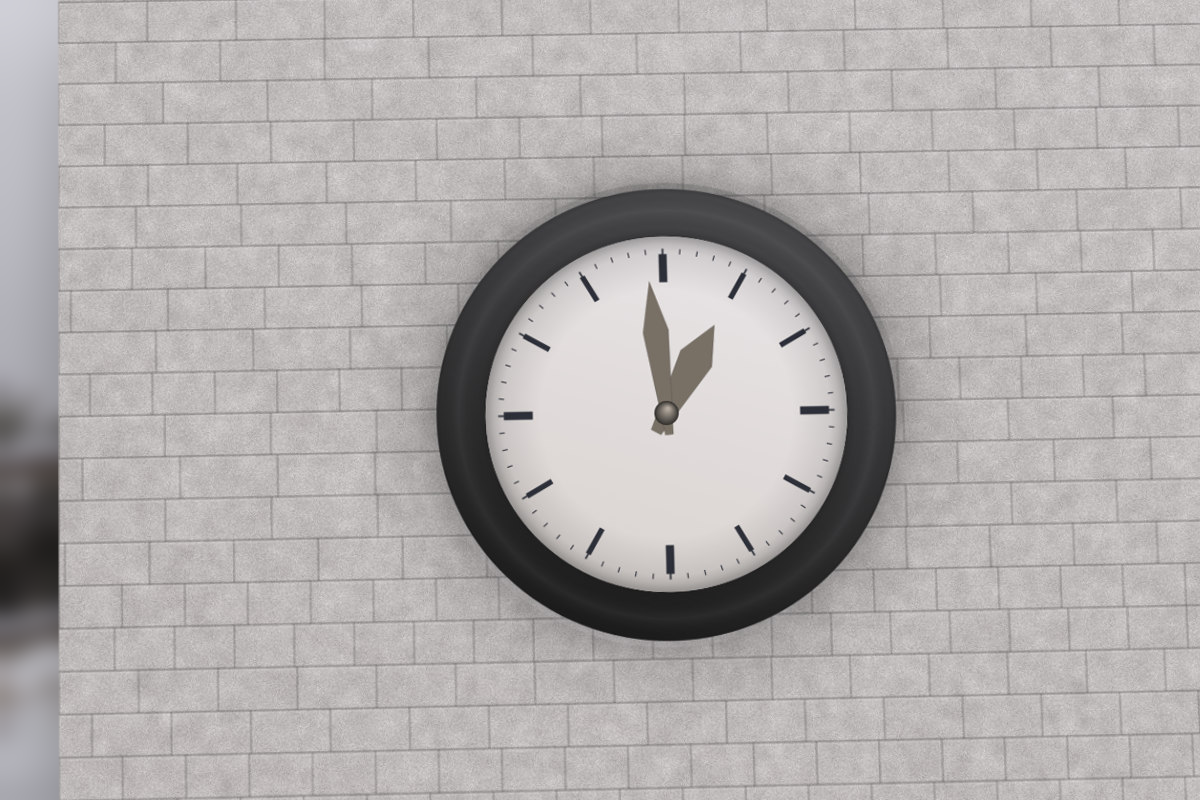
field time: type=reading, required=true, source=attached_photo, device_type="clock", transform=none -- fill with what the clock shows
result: 12:59
